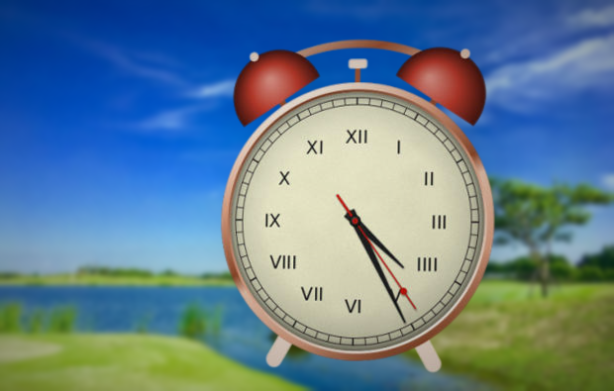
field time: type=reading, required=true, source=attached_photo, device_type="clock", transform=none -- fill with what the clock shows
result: 4:25:24
